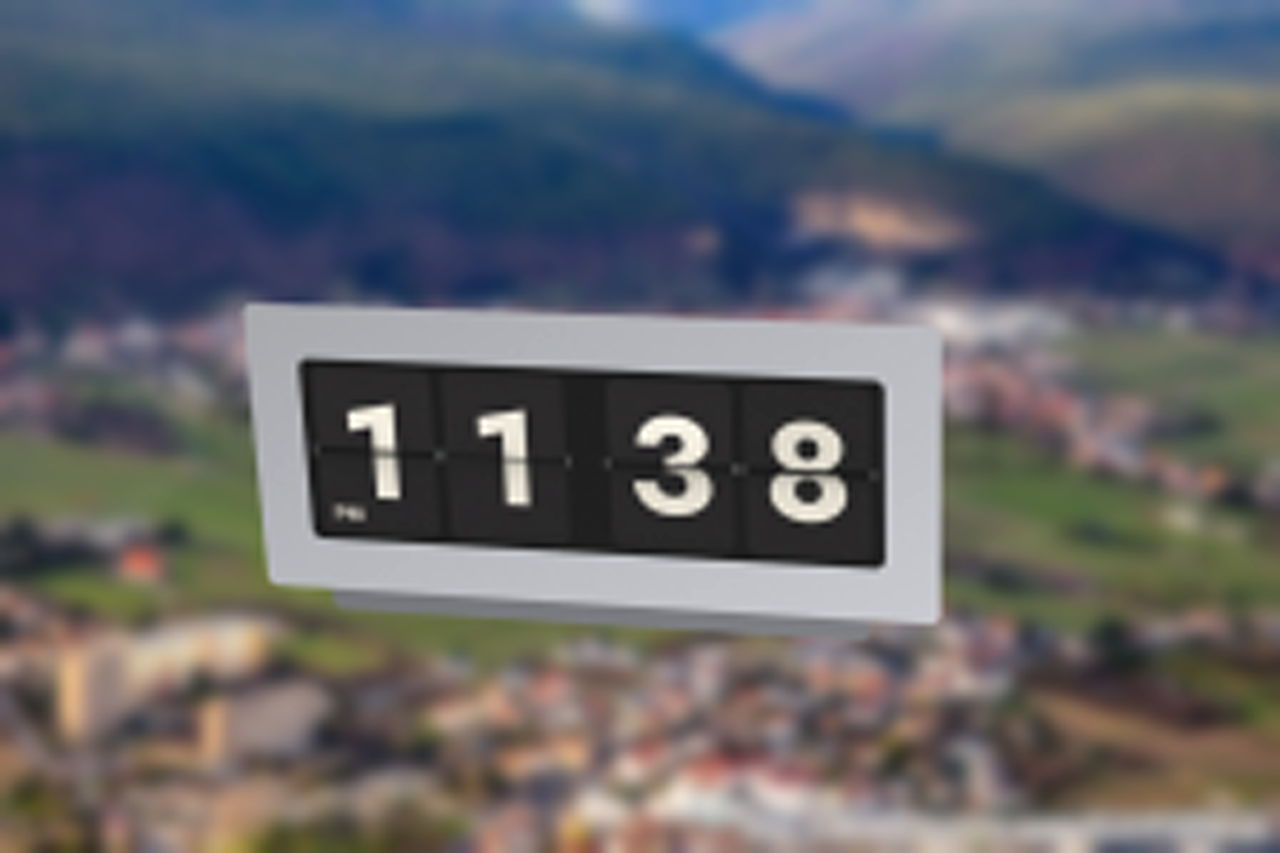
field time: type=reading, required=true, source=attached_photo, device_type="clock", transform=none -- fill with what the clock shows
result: 11:38
